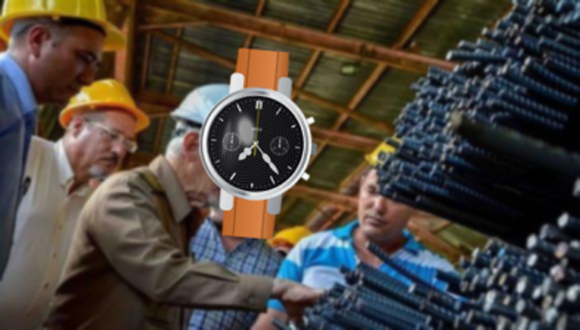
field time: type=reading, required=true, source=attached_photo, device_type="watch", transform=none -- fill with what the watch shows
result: 7:23
